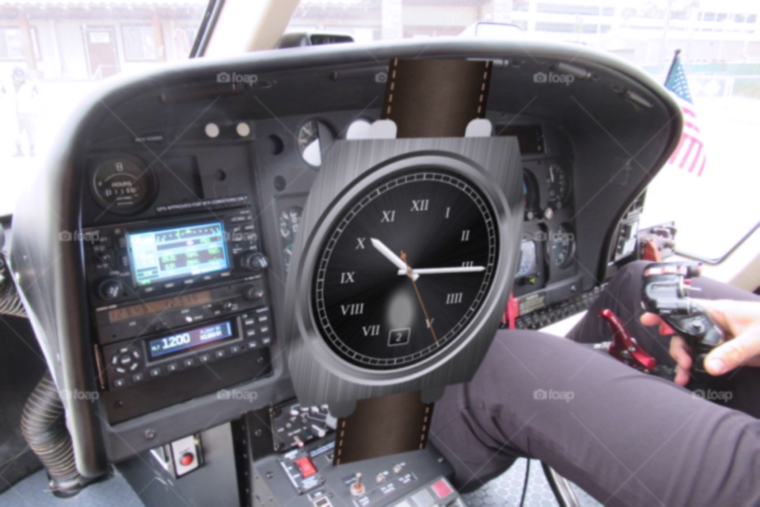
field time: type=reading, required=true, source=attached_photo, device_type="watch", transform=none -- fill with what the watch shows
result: 10:15:25
